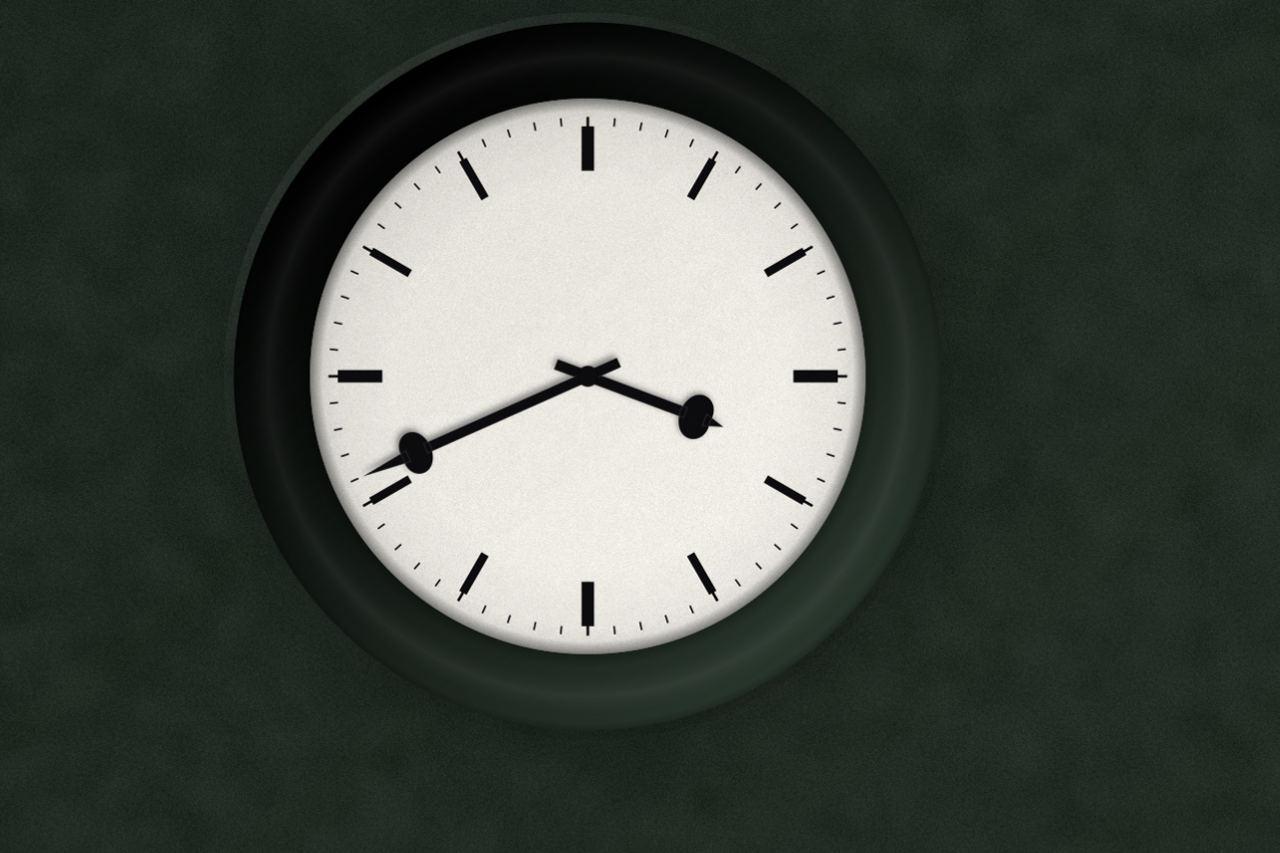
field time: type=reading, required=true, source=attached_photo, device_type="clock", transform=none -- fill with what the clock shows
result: 3:41
